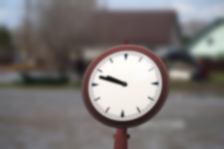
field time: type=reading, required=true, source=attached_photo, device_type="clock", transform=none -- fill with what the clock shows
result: 9:48
